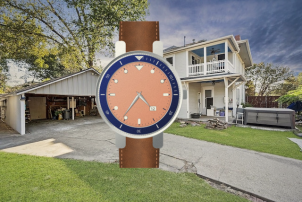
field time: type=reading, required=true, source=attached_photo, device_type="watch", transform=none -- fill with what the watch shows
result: 4:36
